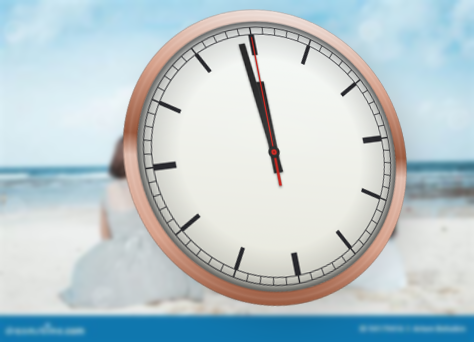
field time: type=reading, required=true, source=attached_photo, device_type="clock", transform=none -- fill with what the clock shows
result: 11:59:00
